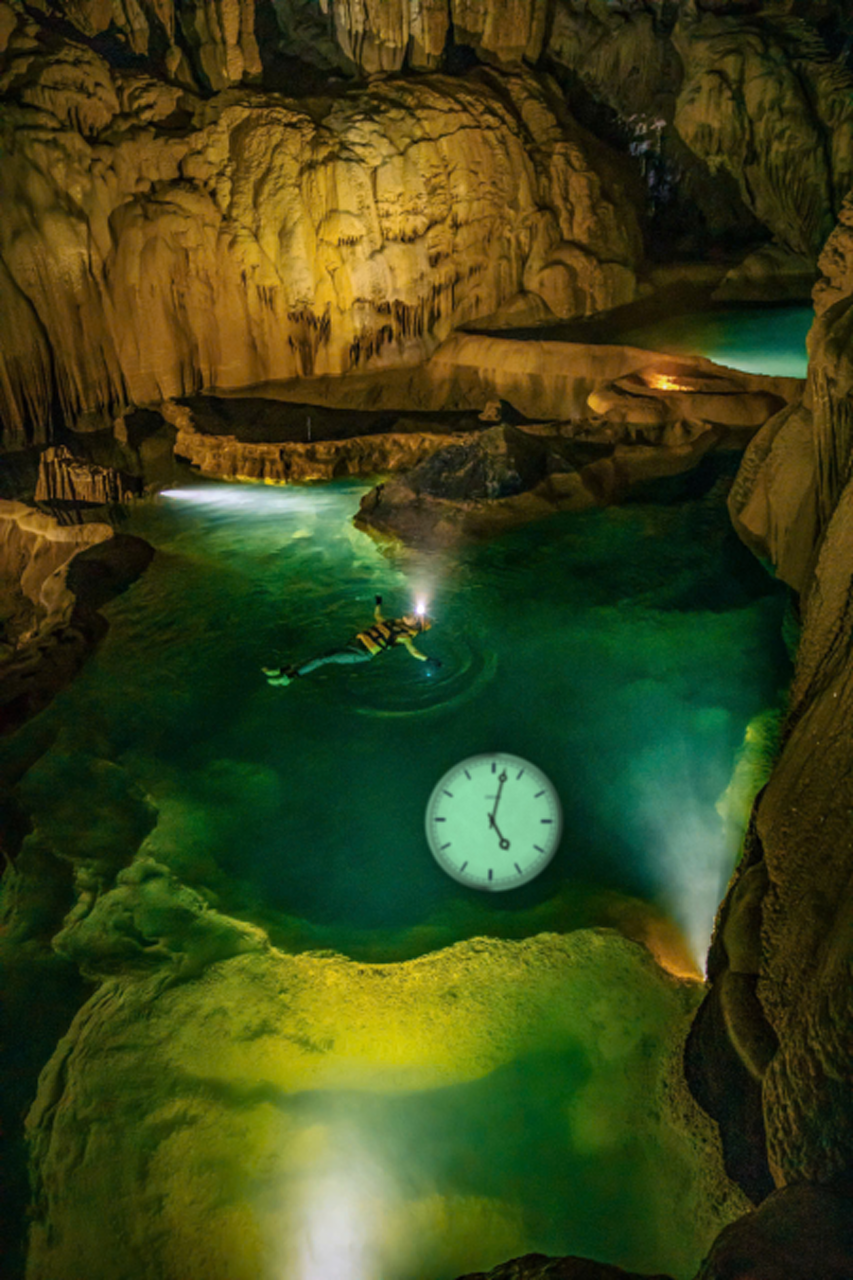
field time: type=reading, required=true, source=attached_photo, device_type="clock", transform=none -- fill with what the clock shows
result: 5:02
